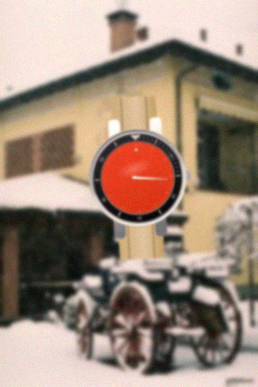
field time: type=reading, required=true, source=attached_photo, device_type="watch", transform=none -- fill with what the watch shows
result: 3:16
